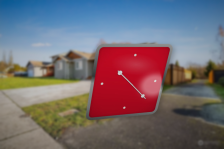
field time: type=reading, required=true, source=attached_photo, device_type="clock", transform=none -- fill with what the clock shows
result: 10:22
